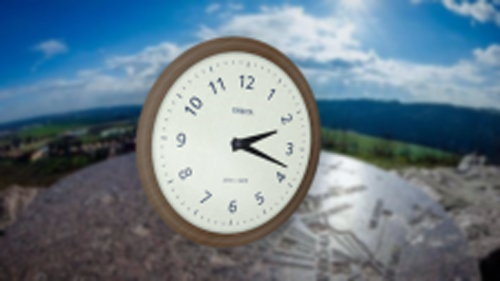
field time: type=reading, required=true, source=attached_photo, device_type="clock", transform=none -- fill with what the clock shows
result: 2:18
